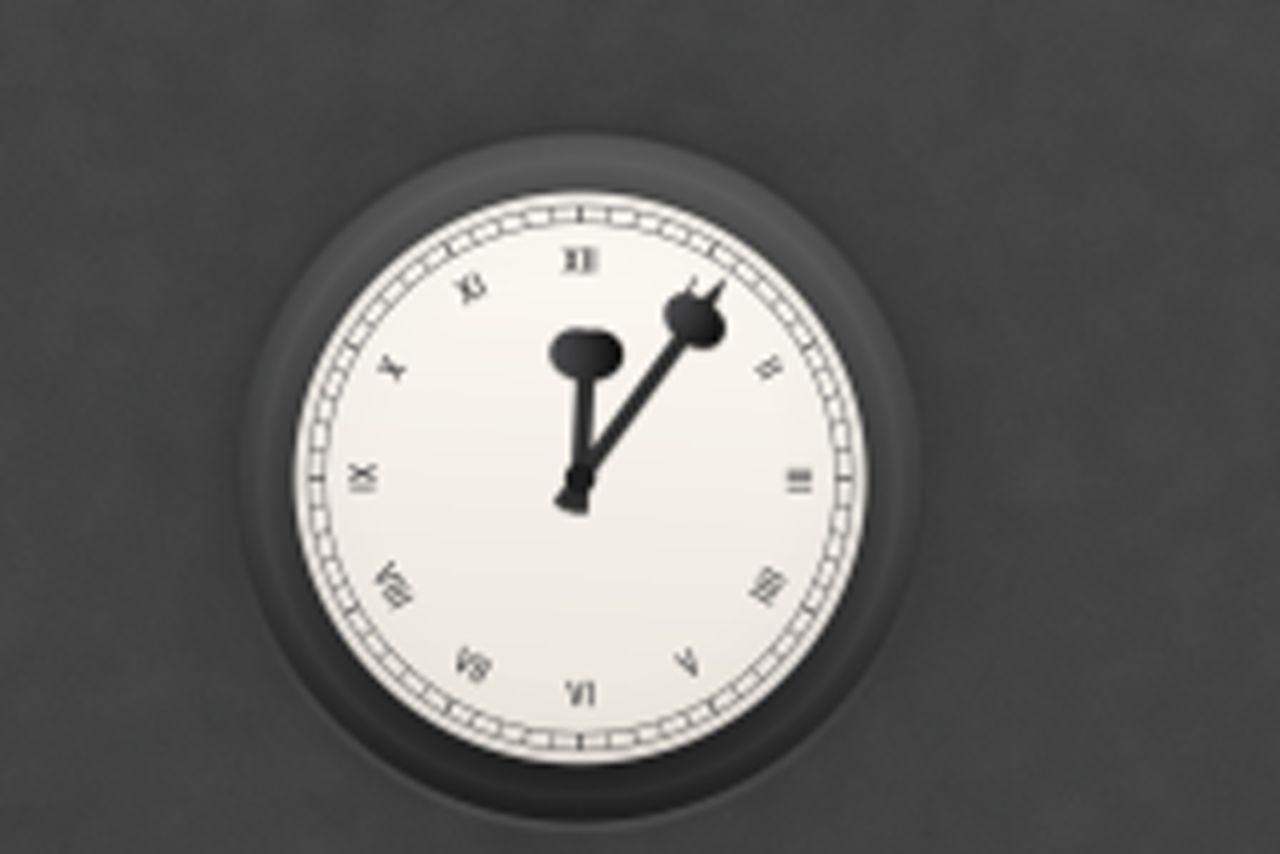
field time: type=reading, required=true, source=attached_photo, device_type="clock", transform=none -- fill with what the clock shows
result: 12:06
